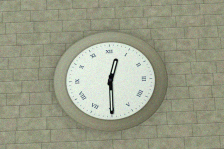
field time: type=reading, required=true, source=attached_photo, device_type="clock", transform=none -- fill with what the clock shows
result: 12:30
